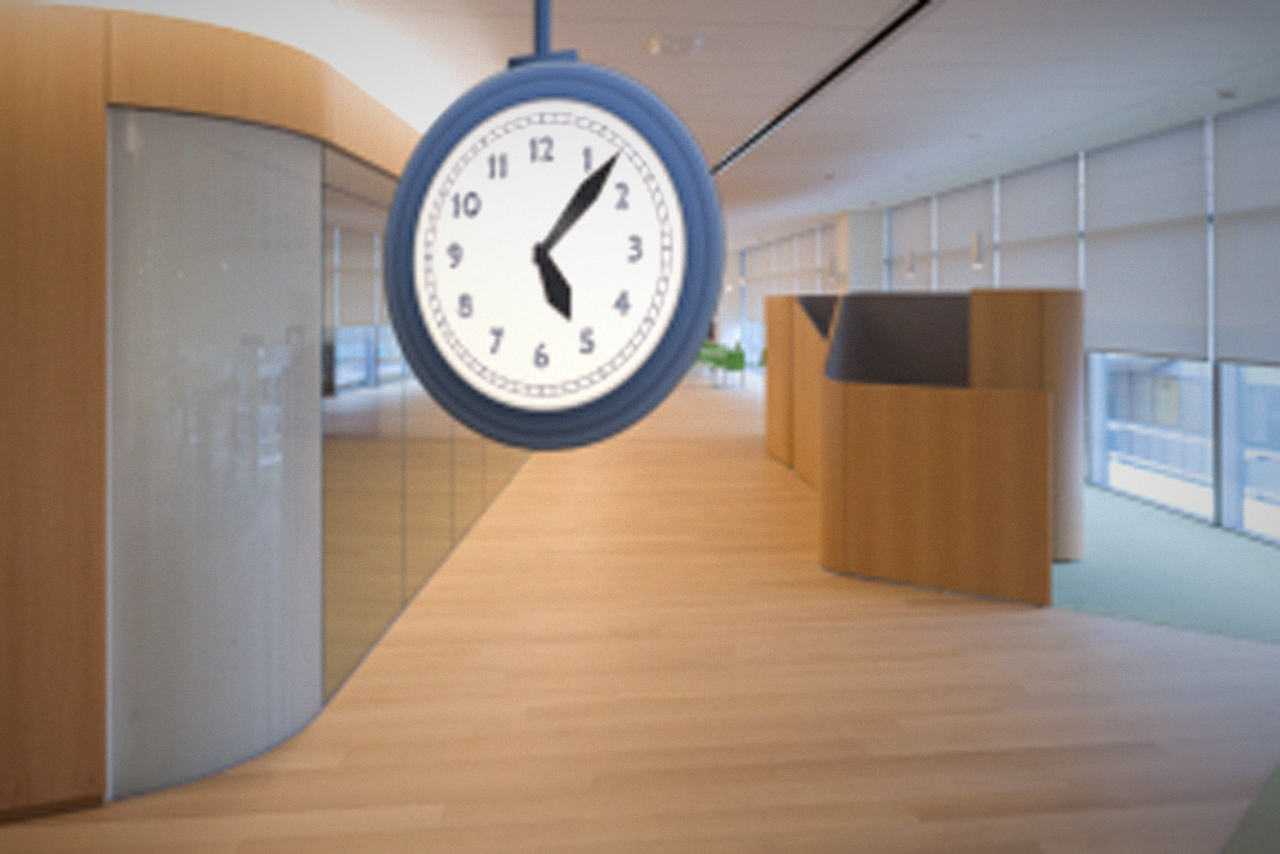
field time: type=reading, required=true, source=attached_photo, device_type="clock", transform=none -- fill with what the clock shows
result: 5:07
